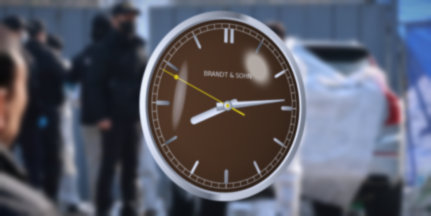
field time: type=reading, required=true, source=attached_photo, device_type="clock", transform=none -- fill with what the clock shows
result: 8:13:49
